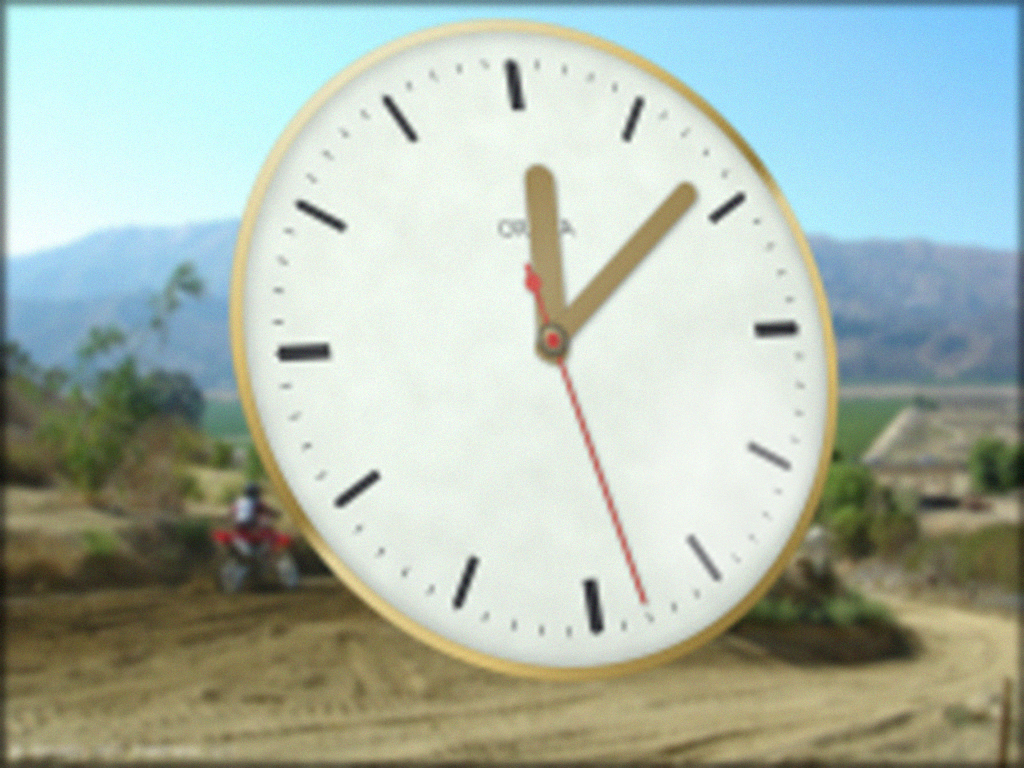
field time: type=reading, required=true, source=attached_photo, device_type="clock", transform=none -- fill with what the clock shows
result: 12:08:28
